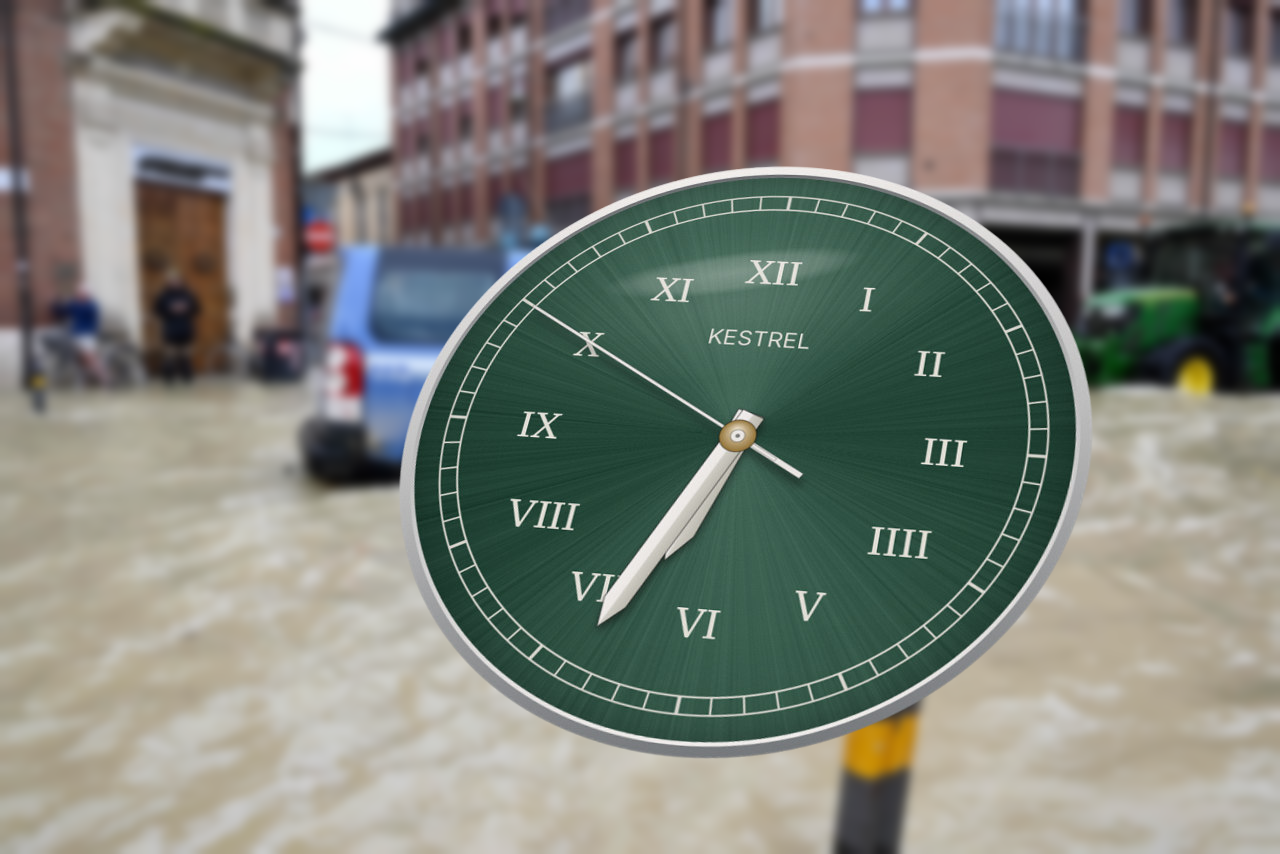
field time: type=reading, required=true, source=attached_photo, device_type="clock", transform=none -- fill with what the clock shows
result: 6:33:50
